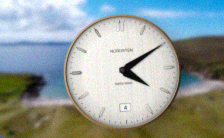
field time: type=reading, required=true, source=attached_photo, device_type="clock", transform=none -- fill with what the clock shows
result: 4:10
